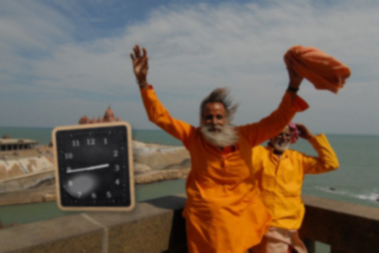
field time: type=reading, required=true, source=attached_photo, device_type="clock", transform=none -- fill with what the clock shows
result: 2:44
